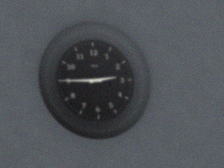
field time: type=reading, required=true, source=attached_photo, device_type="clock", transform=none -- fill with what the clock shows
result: 2:45
